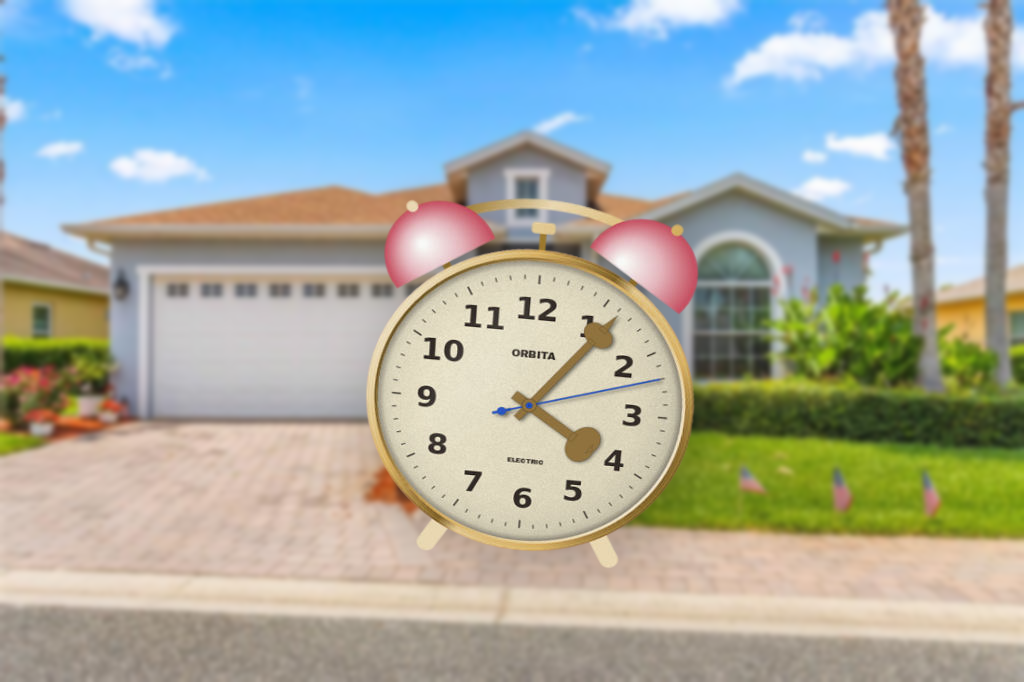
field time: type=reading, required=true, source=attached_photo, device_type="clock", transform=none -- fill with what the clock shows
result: 4:06:12
